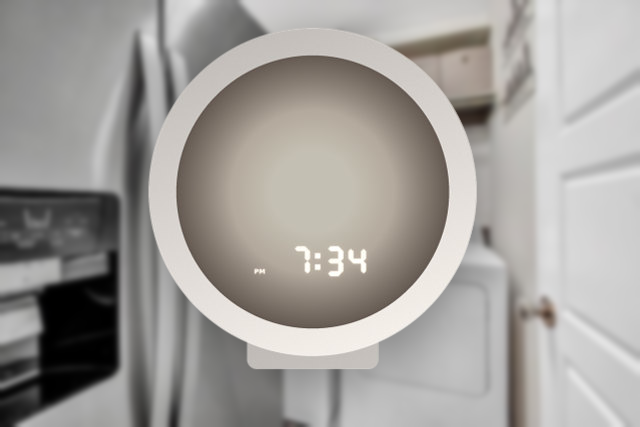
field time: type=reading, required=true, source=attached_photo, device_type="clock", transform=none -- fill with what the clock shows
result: 7:34
